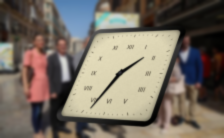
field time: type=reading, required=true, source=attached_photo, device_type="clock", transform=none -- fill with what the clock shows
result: 1:34
